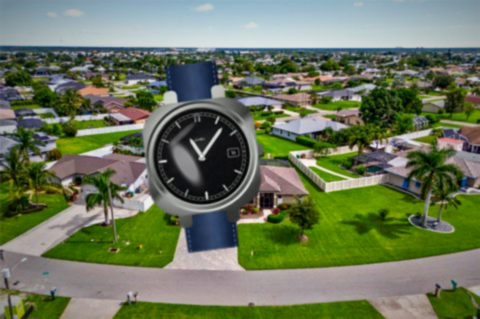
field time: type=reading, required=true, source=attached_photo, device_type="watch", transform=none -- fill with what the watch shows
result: 11:07
